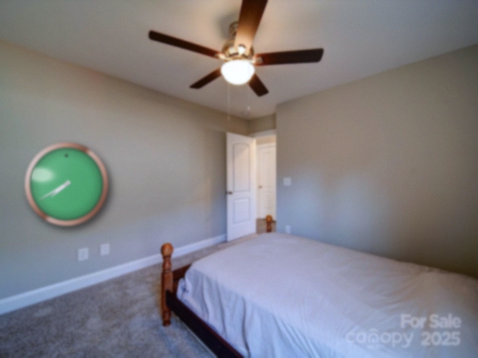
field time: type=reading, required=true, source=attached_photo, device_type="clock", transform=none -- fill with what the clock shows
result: 7:40
